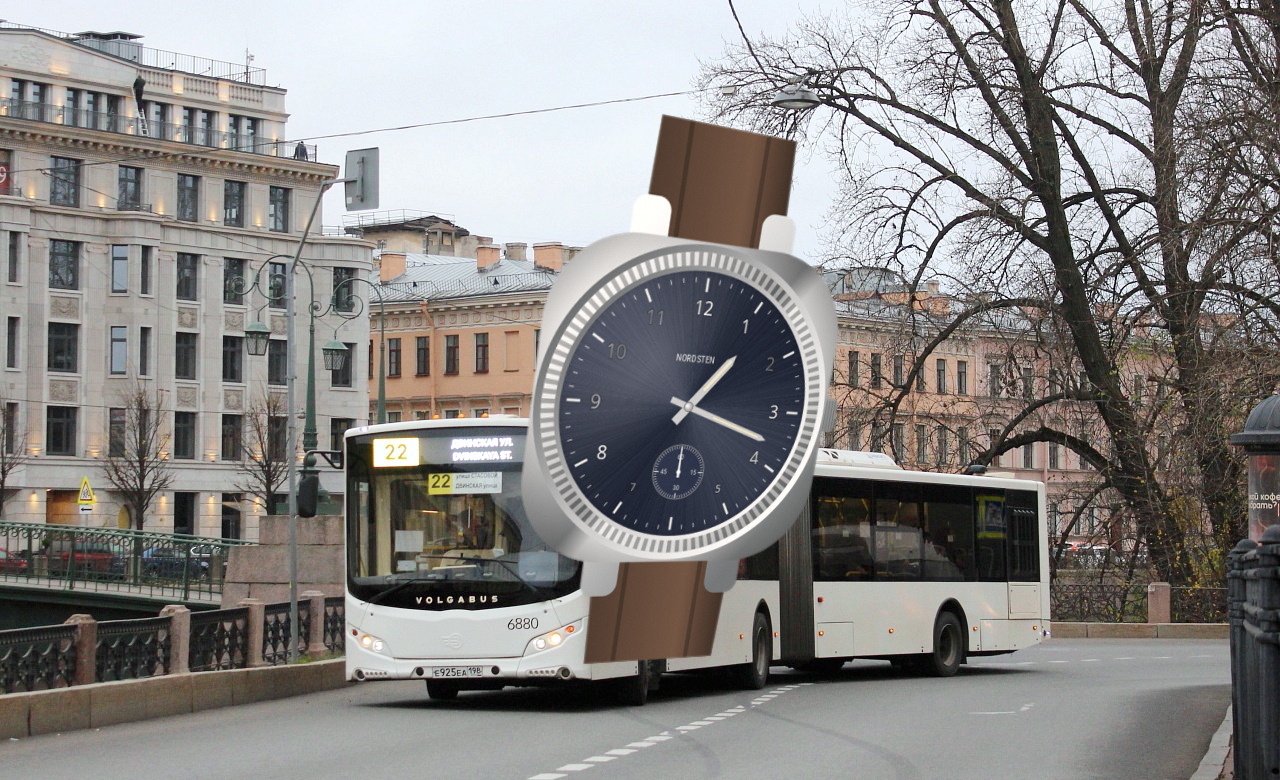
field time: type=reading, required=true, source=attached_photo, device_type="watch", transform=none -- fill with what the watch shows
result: 1:18
